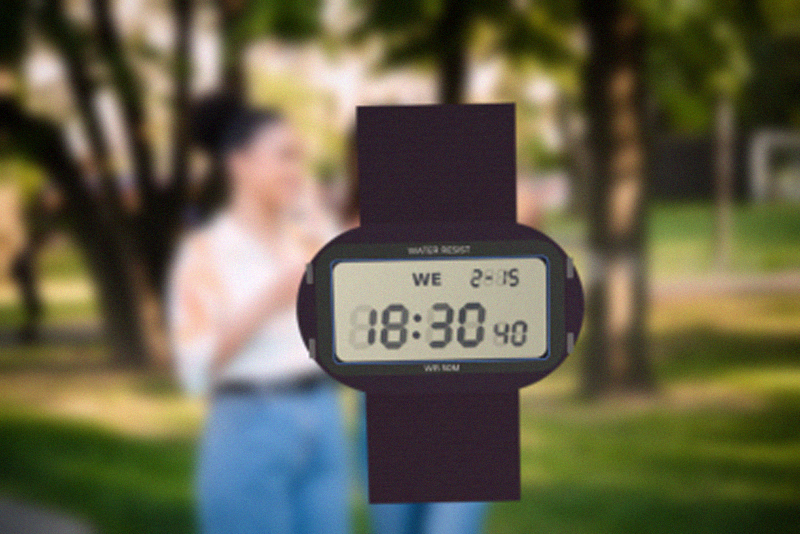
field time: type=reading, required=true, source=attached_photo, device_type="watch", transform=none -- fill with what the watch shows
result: 18:30:40
